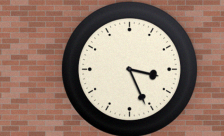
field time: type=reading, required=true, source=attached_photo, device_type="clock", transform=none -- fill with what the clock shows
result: 3:26
